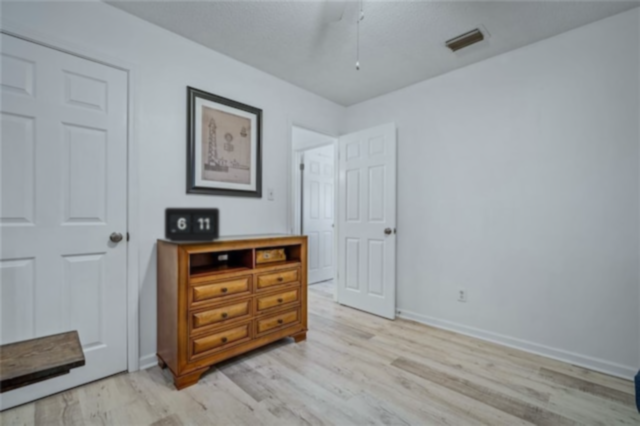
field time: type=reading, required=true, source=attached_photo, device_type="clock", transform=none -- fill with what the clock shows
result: 6:11
